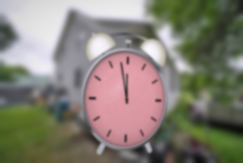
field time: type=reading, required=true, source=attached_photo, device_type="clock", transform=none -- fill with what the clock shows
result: 11:58
